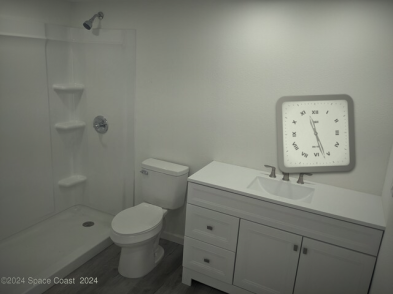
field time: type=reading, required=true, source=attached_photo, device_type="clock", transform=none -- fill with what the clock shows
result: 11:27
